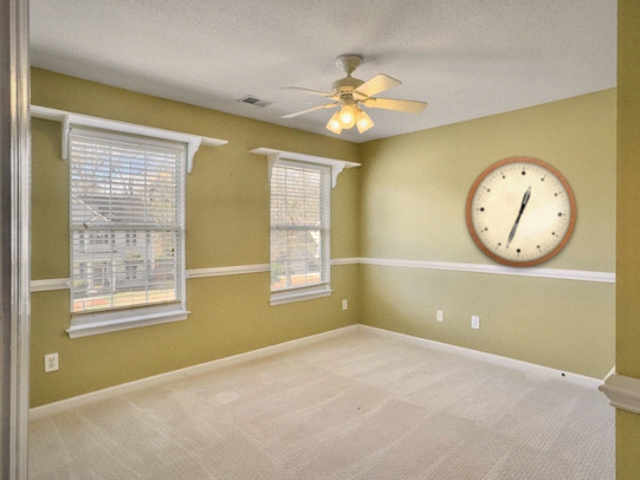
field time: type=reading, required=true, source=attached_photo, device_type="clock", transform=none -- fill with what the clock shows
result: 12:33
